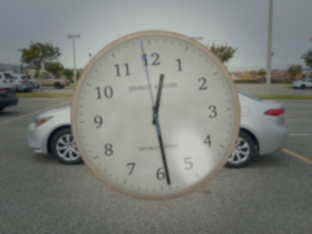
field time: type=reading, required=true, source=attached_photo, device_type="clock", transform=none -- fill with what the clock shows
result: 12:28:59
